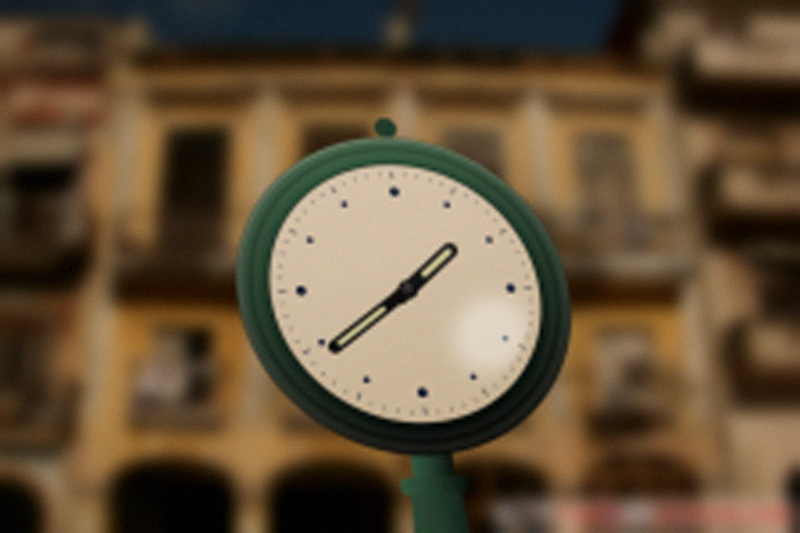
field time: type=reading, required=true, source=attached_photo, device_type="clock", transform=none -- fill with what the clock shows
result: 1:39
